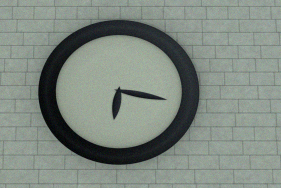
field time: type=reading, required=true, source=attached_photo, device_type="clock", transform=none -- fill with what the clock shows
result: 6:17
